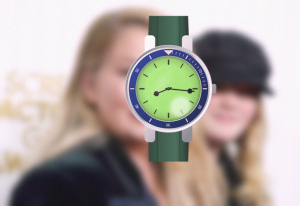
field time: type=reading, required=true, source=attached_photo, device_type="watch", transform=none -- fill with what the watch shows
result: 8:16
